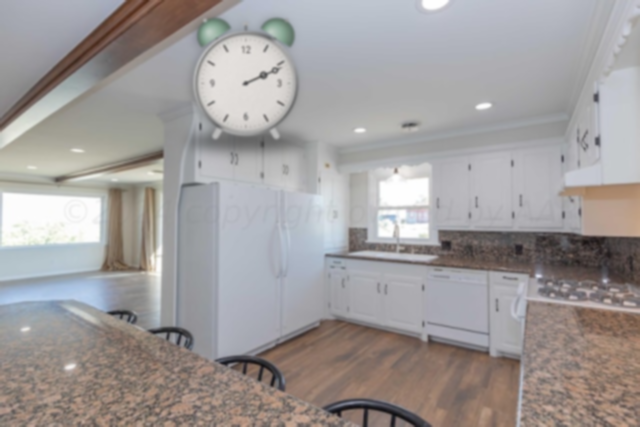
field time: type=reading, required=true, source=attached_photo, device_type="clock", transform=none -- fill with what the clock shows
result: 2:11
